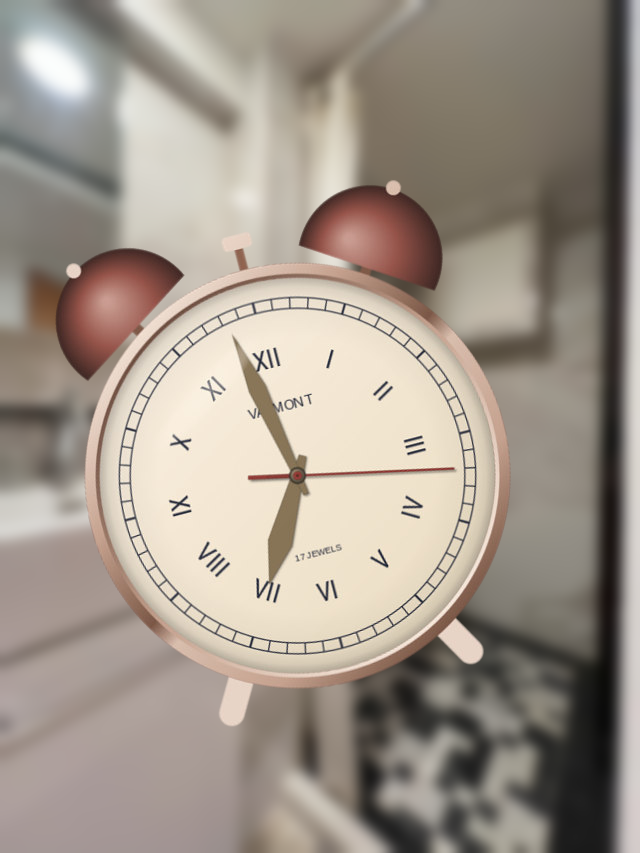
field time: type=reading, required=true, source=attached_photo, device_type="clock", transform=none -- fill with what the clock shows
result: 6:58:17
